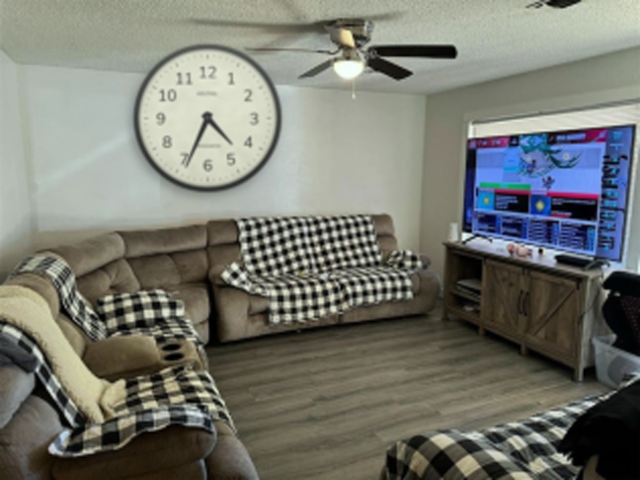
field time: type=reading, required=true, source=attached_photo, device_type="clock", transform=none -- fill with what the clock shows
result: 4:34
